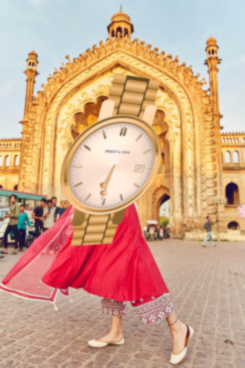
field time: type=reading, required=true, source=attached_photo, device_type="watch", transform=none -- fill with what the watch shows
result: 6:31
